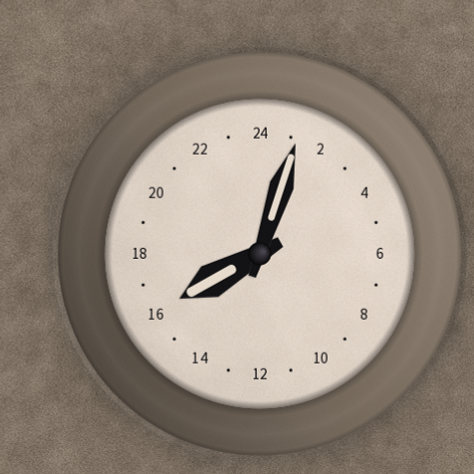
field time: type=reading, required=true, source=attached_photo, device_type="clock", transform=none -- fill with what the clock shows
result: 16:03
